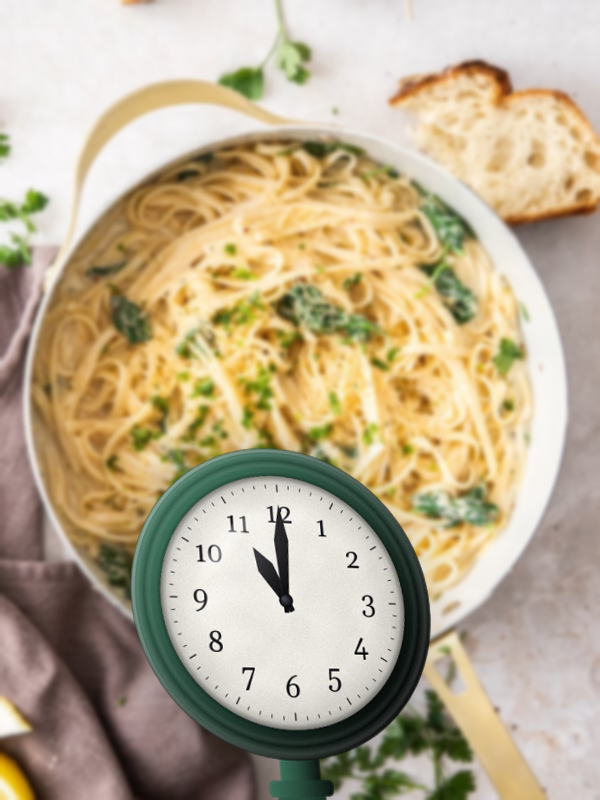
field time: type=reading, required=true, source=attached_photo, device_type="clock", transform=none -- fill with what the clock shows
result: 11:00
